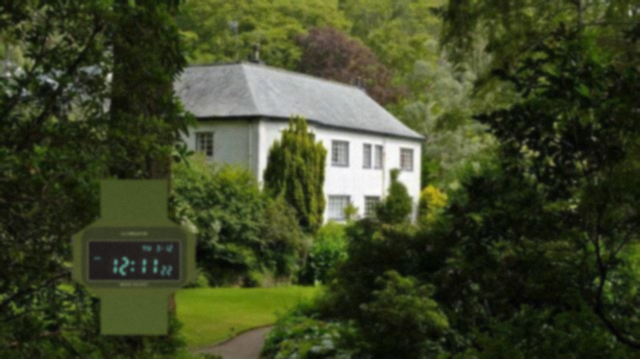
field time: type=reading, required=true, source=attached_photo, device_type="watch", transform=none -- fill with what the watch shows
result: 12:11
